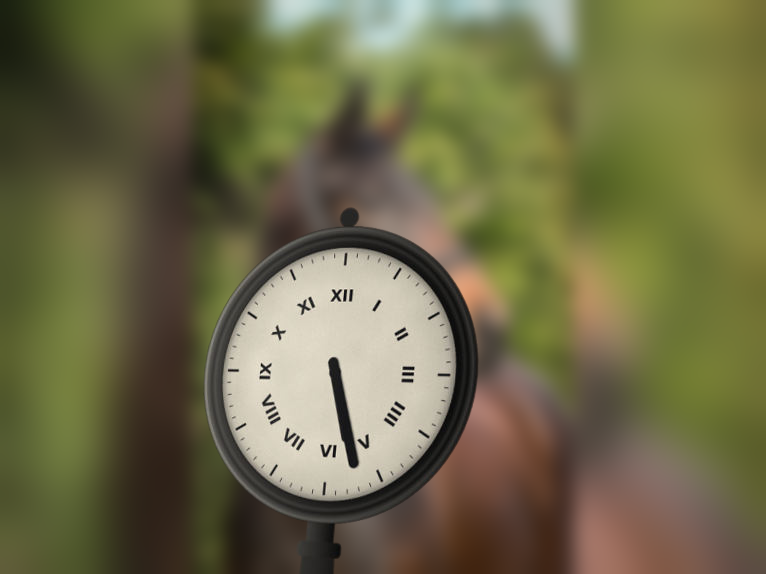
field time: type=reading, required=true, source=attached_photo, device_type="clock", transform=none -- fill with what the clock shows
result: 5:27
